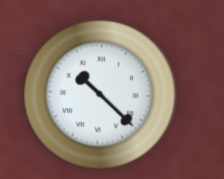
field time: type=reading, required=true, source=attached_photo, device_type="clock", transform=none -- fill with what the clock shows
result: 10:22
